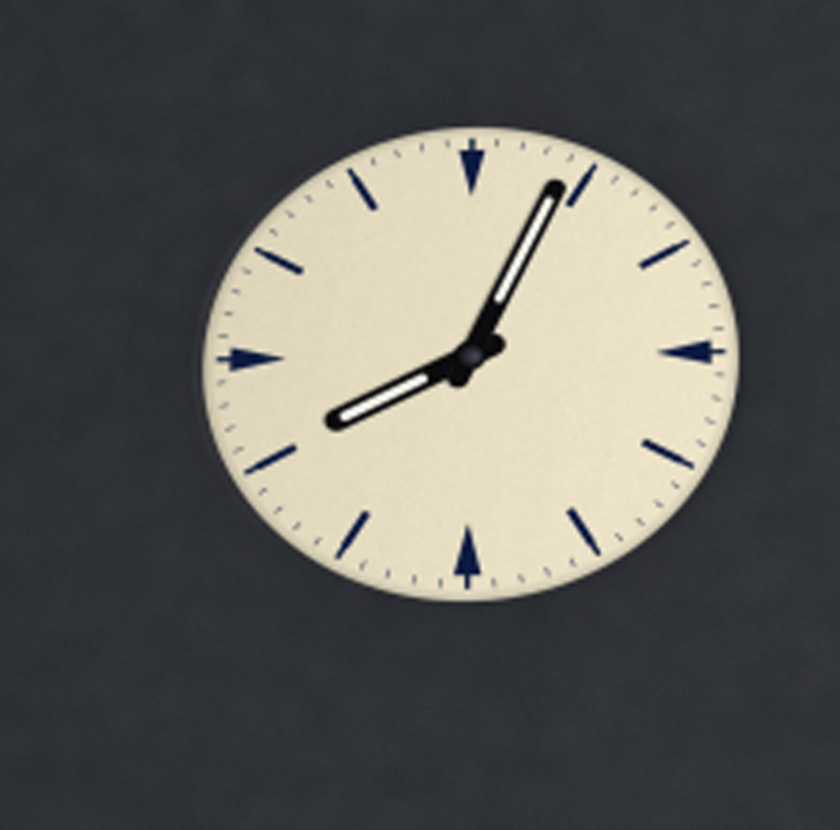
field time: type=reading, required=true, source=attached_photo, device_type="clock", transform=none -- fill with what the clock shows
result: 8:04
